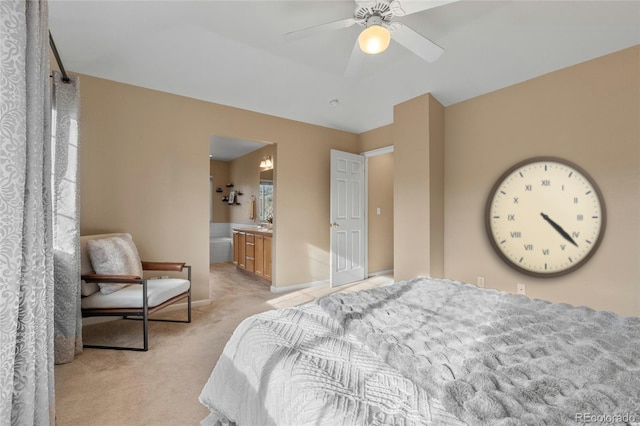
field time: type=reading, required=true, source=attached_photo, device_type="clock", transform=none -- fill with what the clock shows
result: 4:22
